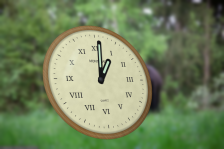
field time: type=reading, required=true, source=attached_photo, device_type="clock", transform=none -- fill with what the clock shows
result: 1:01
